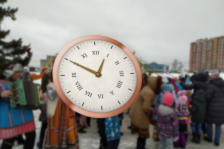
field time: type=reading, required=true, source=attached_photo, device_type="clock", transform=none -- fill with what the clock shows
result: 12:50
